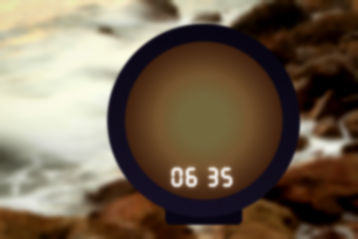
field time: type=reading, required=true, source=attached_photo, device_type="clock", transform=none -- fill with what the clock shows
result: 6:35
